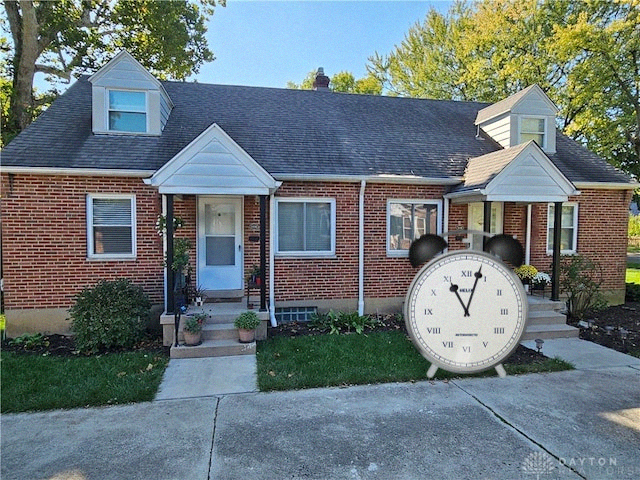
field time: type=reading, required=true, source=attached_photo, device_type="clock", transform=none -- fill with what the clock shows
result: 11:03
